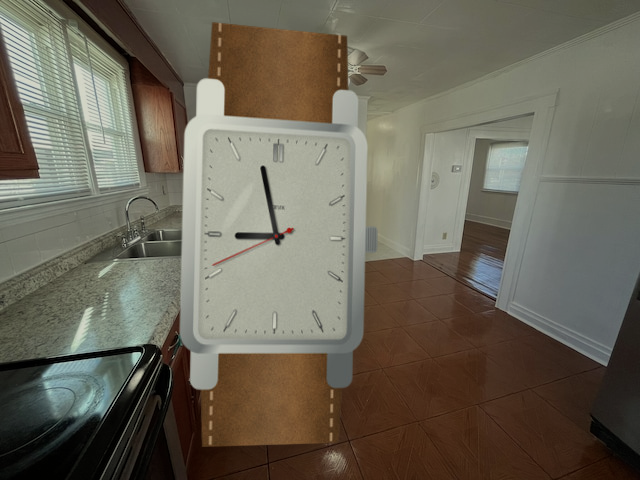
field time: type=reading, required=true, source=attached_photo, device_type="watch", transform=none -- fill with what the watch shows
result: 8:57:41
